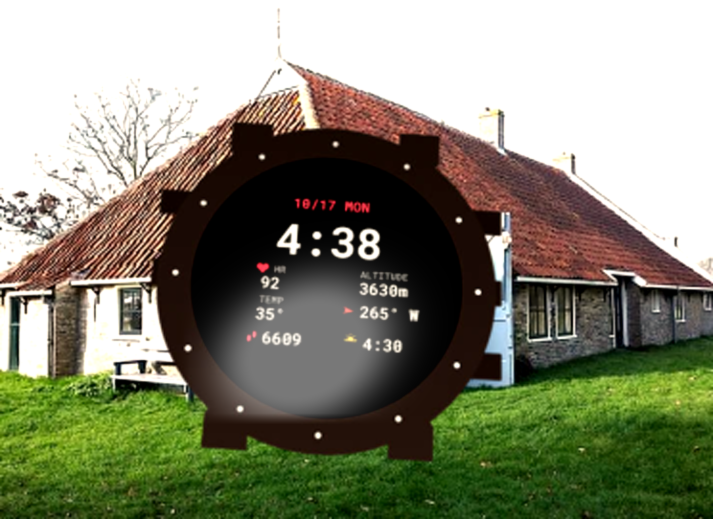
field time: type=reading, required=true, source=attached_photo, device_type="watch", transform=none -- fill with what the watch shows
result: 4:38
